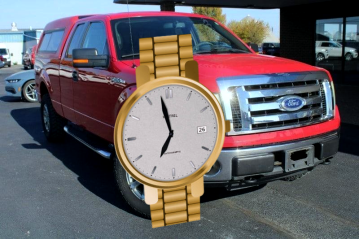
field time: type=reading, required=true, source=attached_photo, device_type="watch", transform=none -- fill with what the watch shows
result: 6:58
